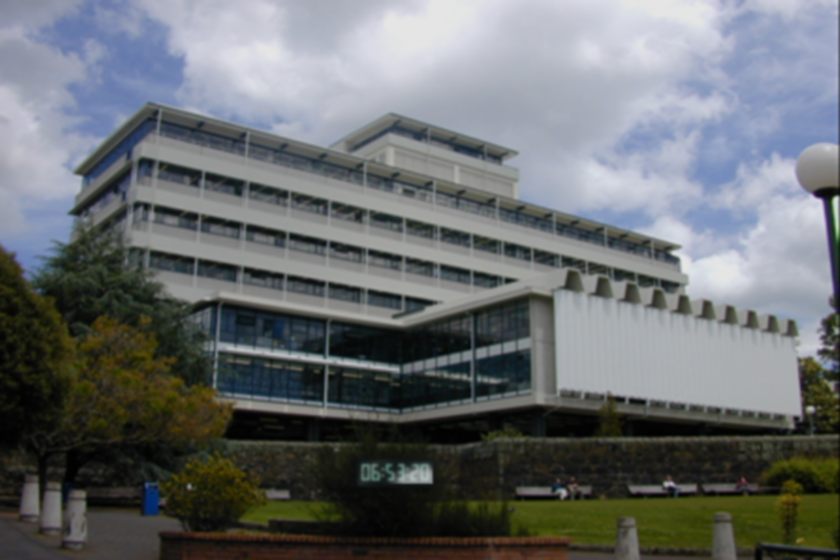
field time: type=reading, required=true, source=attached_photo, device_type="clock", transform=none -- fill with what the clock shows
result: 6:53:20
